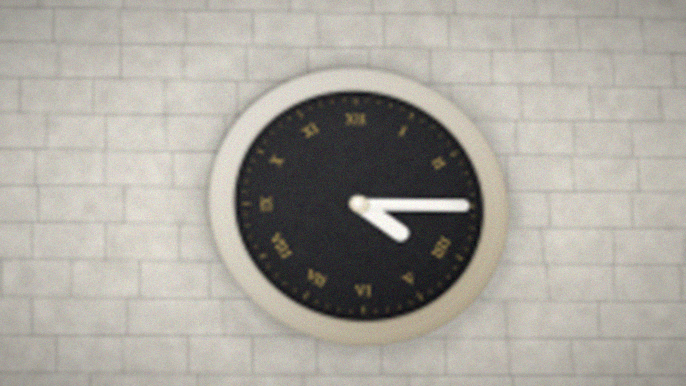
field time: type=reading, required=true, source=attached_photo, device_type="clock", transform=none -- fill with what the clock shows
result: 4:15
